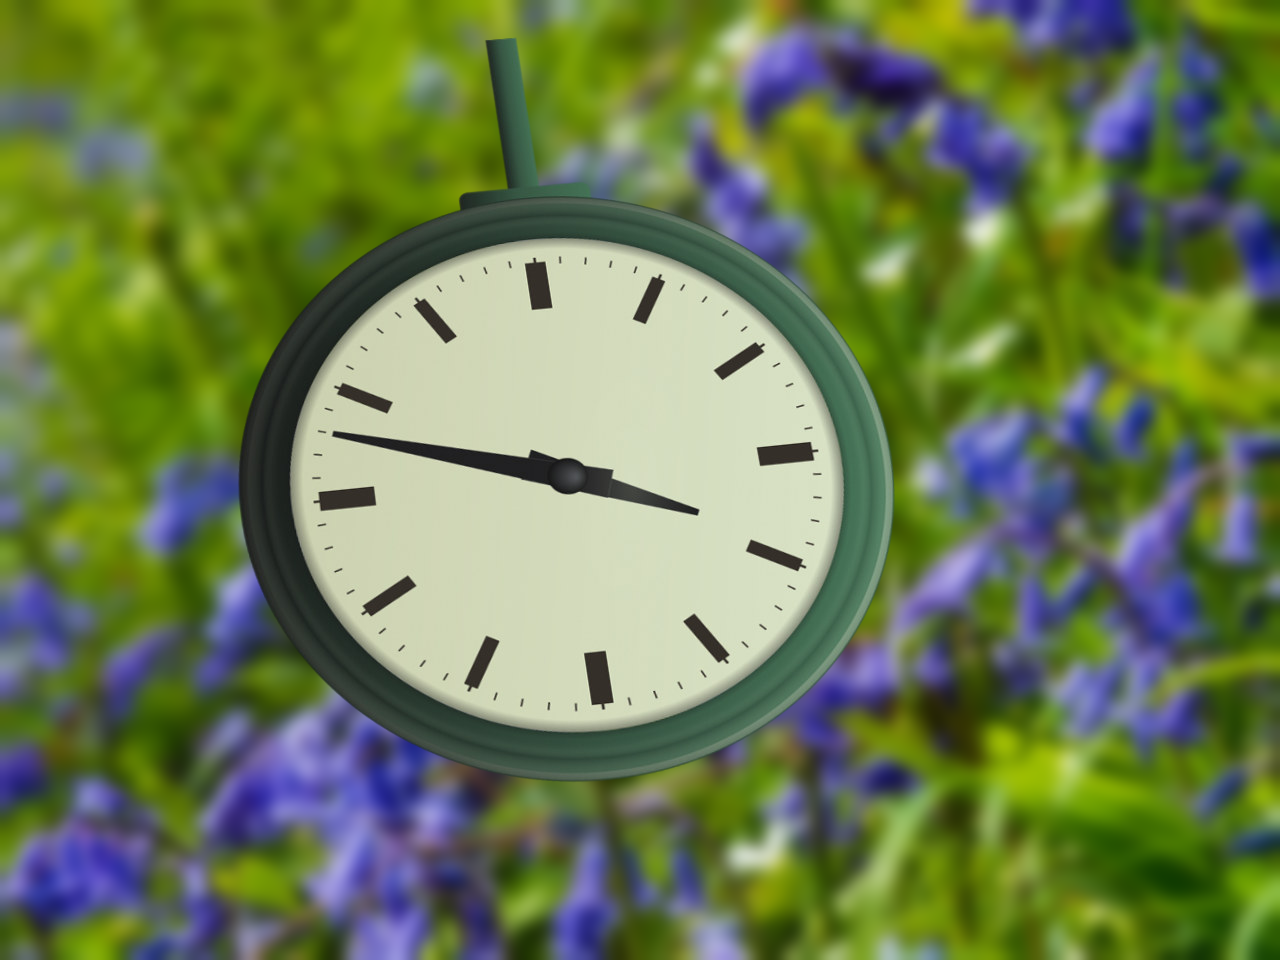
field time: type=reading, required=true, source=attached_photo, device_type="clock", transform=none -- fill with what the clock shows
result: 3:48
